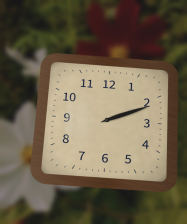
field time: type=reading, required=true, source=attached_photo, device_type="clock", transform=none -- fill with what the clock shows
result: 2:11
